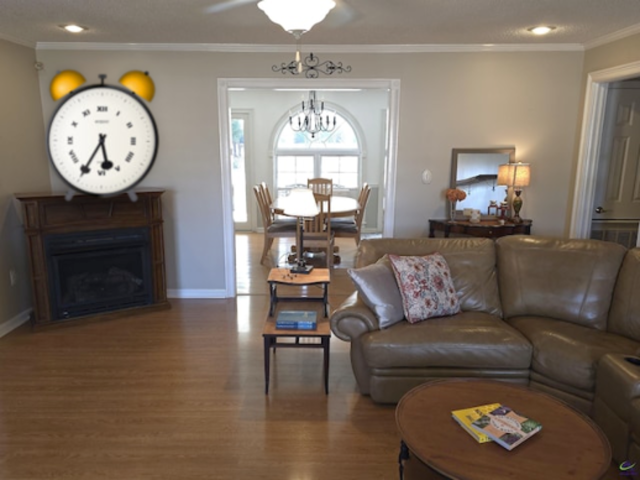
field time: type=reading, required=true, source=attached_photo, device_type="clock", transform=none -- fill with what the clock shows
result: 5:35
